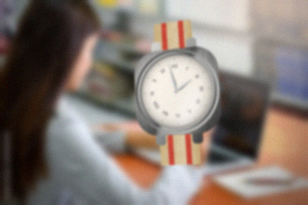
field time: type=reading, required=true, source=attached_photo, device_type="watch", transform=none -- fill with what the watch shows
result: 1:58
